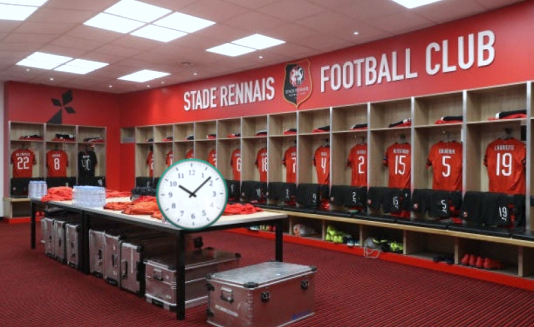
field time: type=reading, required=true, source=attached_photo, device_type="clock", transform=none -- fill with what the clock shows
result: 10:08
